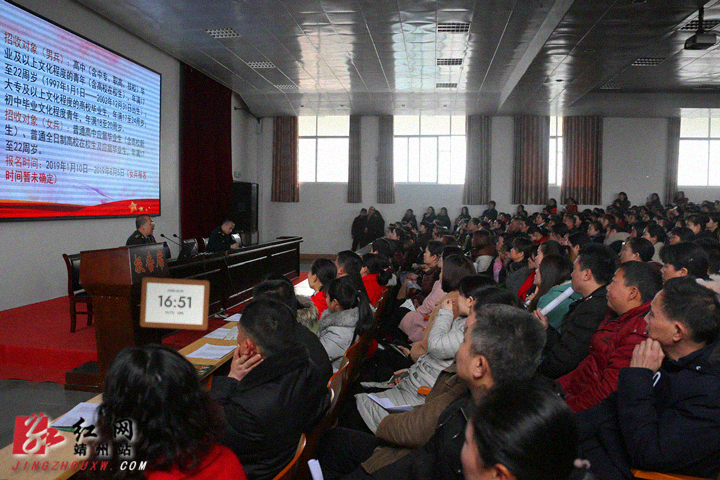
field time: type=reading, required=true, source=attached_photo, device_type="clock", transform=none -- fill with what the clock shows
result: 16:51
